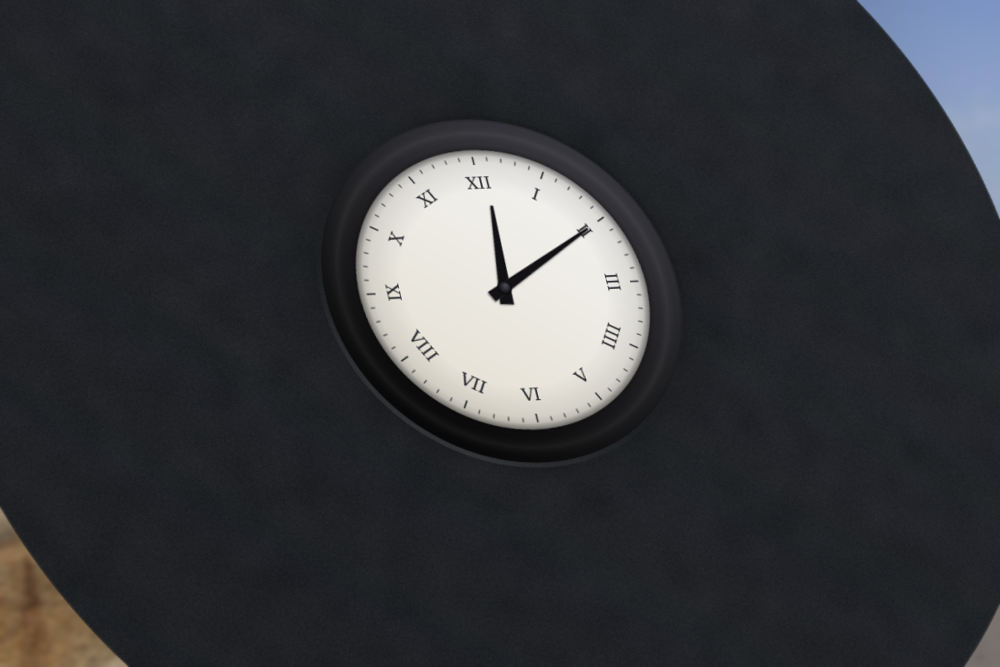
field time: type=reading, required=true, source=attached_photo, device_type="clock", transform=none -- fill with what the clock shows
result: 12:10
